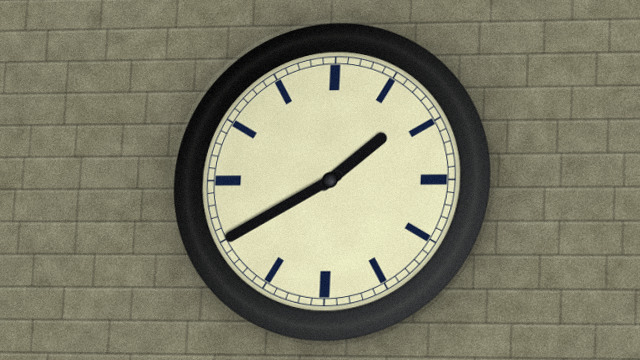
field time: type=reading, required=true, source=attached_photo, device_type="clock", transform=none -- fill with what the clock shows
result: 1:40
